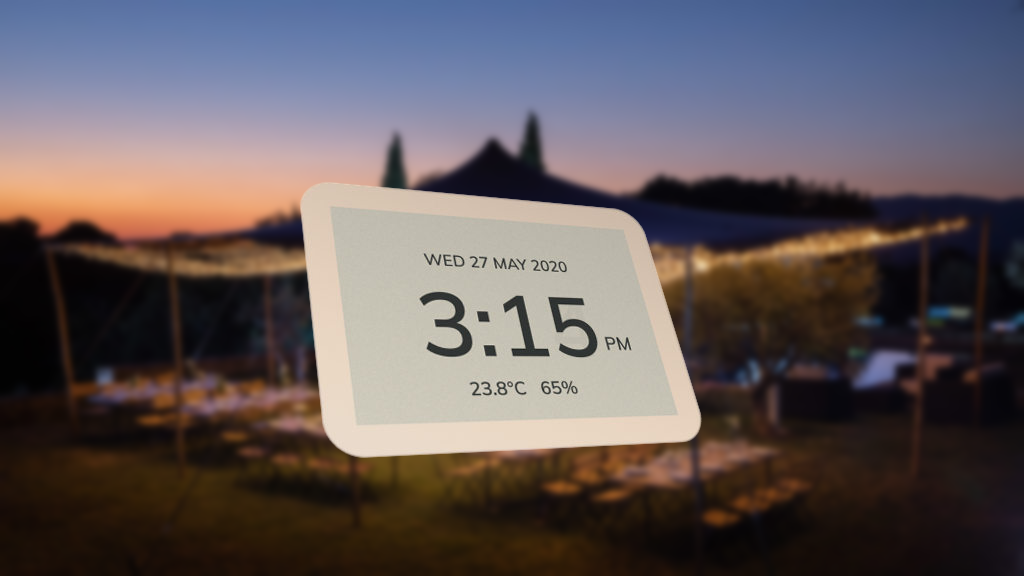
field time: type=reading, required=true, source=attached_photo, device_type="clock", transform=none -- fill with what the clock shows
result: 3:15
